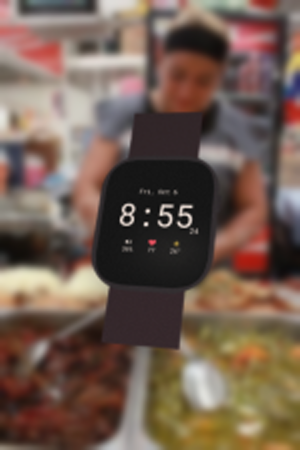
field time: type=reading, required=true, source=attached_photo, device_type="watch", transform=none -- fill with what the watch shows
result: 8:55
